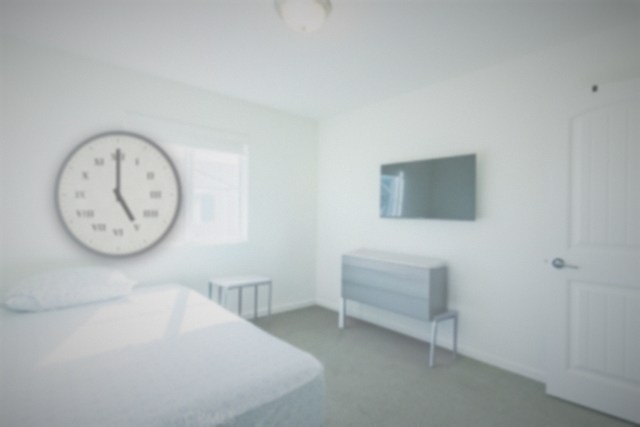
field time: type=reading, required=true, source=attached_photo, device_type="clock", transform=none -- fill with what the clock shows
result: 5:00
